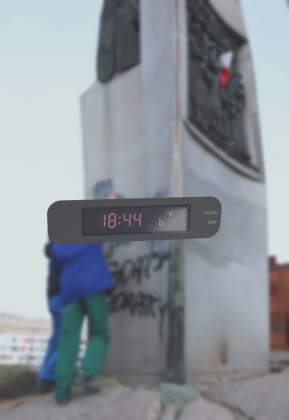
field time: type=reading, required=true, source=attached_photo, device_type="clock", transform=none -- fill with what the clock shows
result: 18:44
